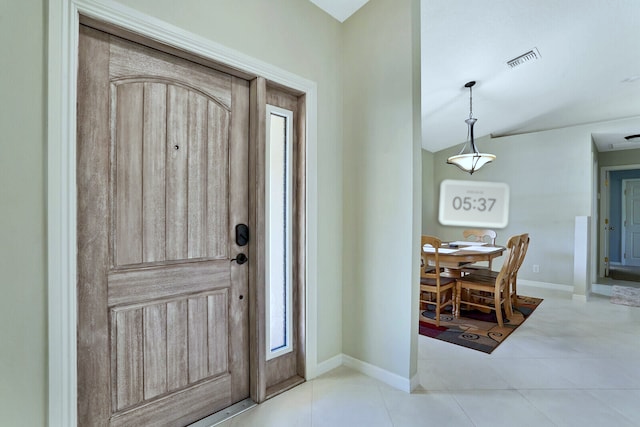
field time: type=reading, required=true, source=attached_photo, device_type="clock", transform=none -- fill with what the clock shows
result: 5:37
